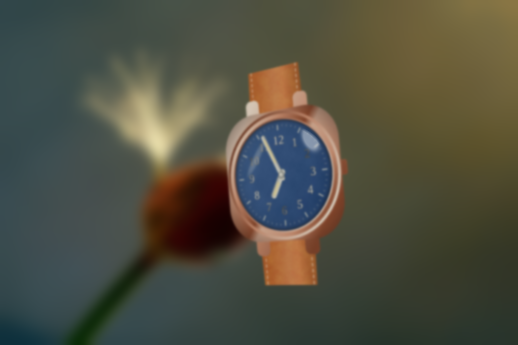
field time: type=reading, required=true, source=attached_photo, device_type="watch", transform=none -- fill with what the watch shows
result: 6:56
